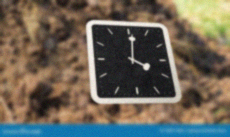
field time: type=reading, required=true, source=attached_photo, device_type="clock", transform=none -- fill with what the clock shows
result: 4:01
